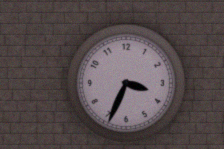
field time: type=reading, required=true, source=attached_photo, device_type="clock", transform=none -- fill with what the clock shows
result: 3:34
